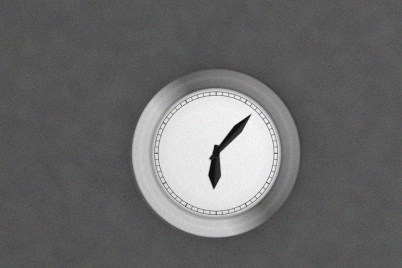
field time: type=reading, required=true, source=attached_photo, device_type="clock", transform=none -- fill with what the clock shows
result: 6:07
